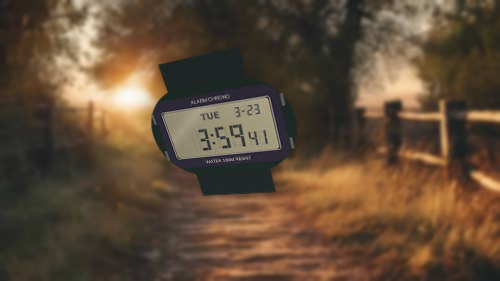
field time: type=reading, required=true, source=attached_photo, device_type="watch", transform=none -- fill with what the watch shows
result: 3:59:41
